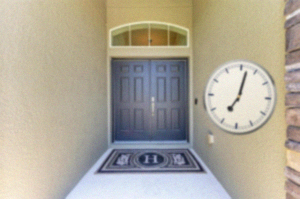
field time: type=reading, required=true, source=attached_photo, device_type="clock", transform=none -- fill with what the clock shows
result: 7:02
